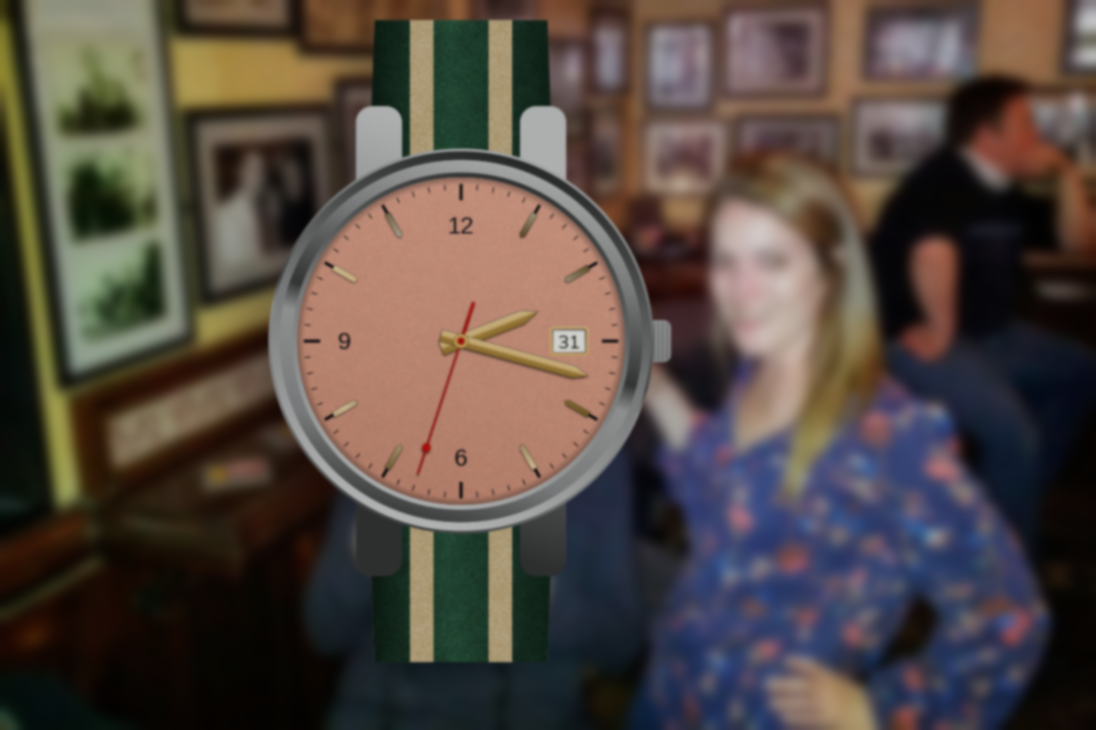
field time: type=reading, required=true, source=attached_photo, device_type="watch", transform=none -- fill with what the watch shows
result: 2:17:33
